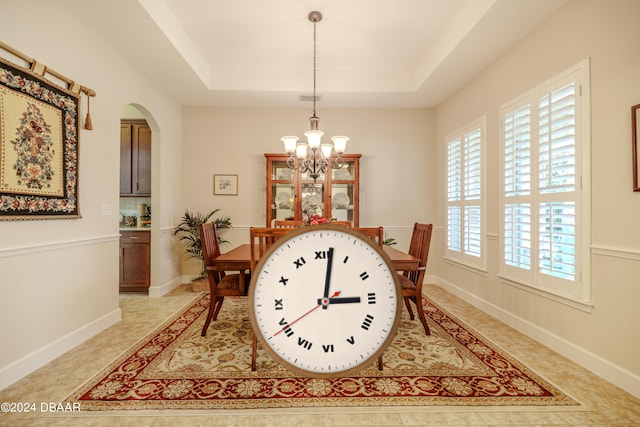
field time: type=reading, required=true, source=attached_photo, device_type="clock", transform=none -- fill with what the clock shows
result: 3:01:40
